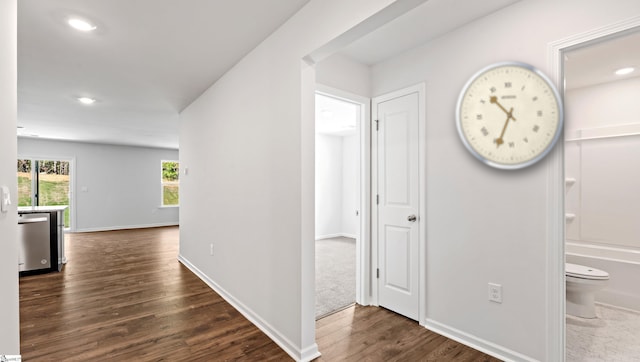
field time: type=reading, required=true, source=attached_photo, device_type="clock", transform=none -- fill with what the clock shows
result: 10:34
